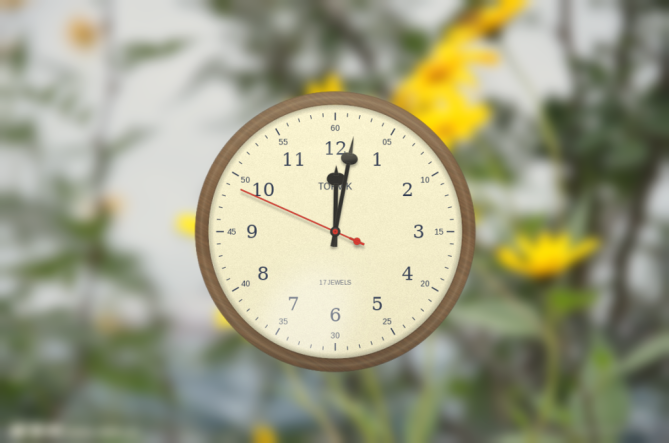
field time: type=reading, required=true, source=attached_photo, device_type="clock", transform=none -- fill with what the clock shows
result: 12:01:49
